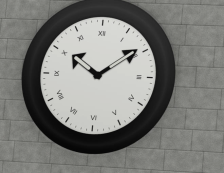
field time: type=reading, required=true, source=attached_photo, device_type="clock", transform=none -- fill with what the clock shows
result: 10:09
